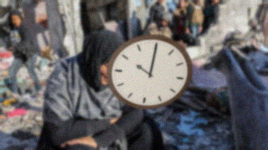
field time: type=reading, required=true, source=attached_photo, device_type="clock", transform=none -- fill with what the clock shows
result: 10:00
